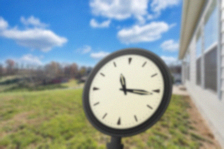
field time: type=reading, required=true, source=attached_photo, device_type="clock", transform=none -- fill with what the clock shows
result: 11:16
